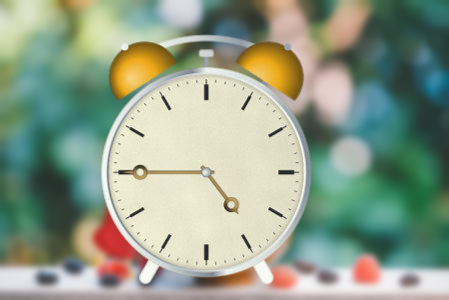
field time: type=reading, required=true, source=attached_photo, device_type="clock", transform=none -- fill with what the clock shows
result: 4:45
